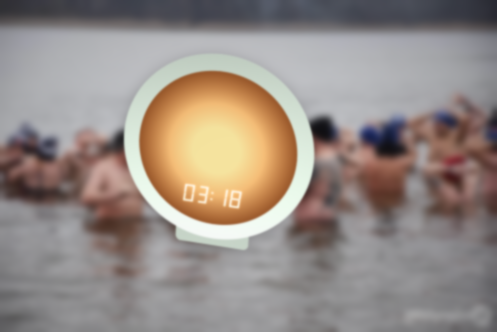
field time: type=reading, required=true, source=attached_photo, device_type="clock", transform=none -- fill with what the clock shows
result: 3:18
